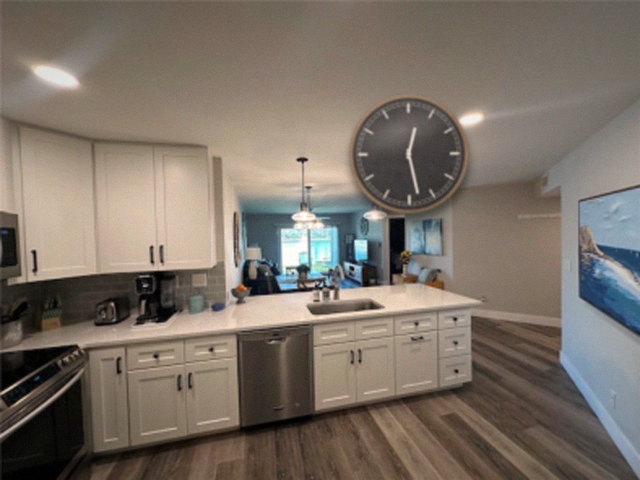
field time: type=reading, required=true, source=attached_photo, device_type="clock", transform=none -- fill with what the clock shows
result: 12:28
